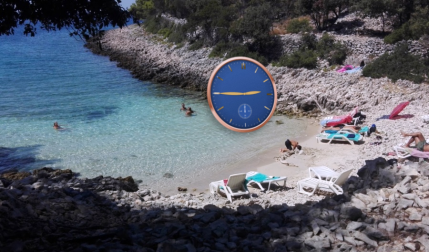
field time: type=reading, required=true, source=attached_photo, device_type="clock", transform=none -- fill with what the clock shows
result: 2:45
